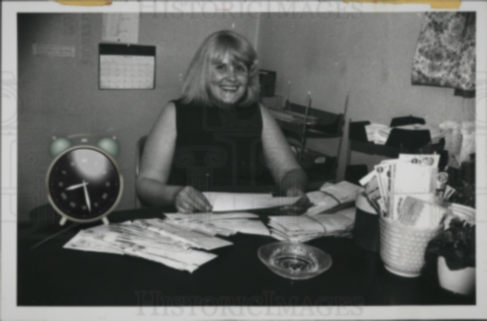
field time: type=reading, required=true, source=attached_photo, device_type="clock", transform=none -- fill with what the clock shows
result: 8:28
